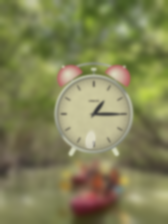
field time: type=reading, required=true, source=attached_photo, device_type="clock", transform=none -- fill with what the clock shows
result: 1:15
